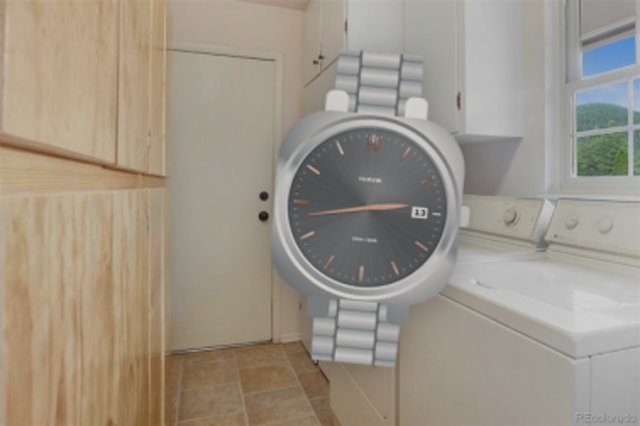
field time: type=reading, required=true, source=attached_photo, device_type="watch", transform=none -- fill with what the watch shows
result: 2:43
